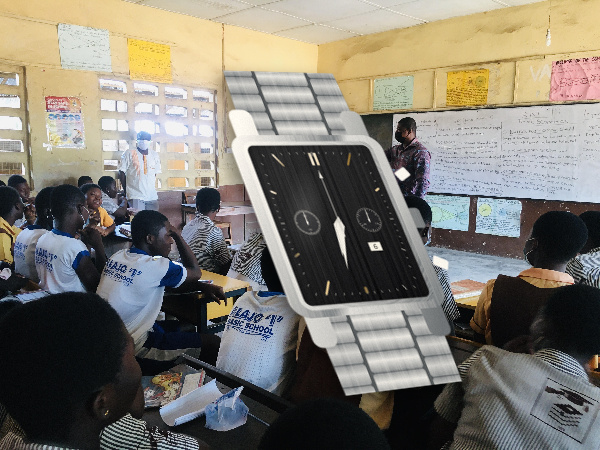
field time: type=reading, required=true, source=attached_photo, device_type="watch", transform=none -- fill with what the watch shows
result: 6:32
